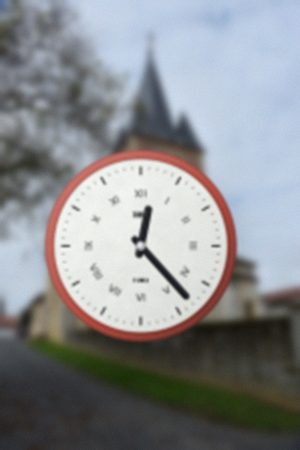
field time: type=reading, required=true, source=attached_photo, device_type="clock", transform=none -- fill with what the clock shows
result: 12:23
